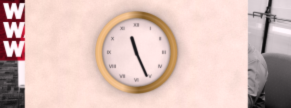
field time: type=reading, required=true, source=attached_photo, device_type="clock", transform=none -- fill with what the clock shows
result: 11:26
